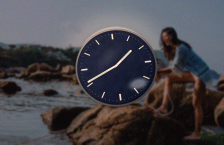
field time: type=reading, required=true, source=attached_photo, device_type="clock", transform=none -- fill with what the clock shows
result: 1:41
